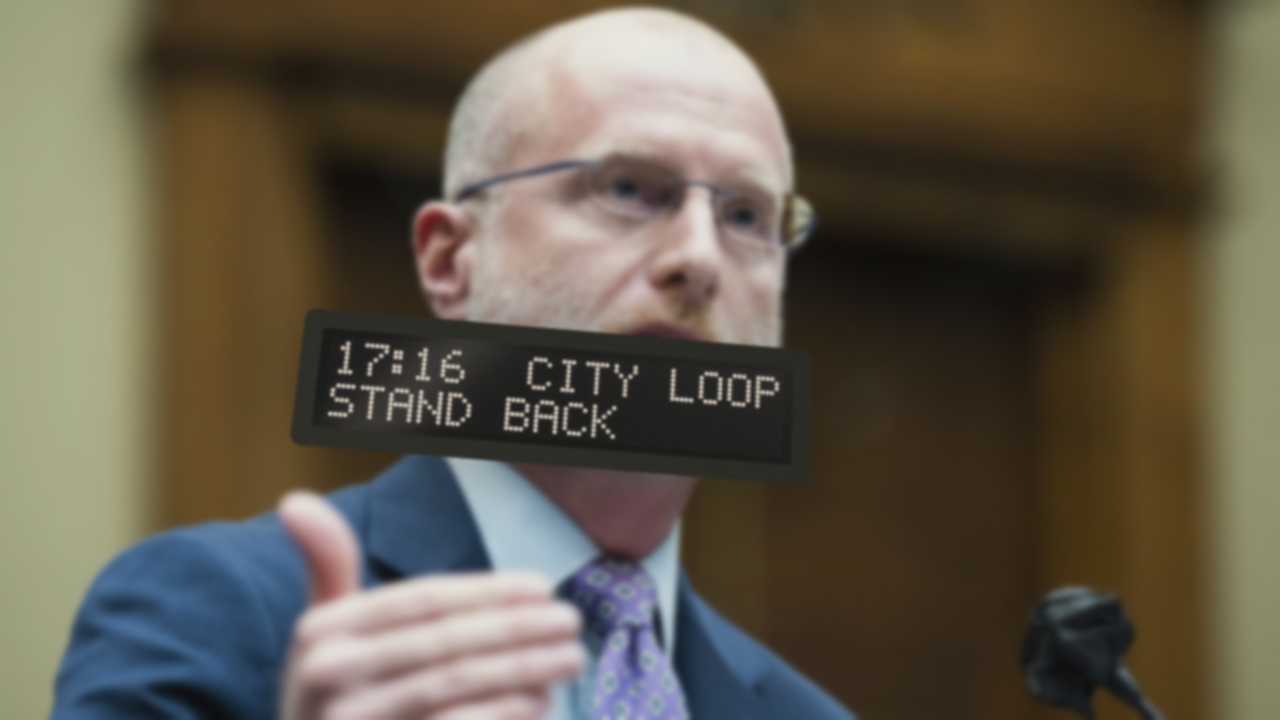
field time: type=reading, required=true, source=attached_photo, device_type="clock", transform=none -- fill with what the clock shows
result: 17:16
